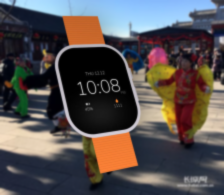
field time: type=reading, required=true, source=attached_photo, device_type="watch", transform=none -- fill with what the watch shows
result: 10:08
